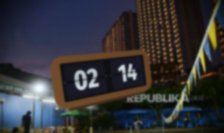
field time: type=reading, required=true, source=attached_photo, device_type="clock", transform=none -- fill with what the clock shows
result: 2:14
